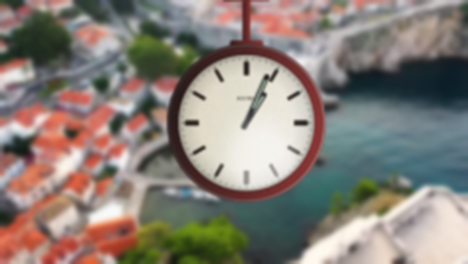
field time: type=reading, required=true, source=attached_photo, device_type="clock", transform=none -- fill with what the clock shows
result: 1:04
